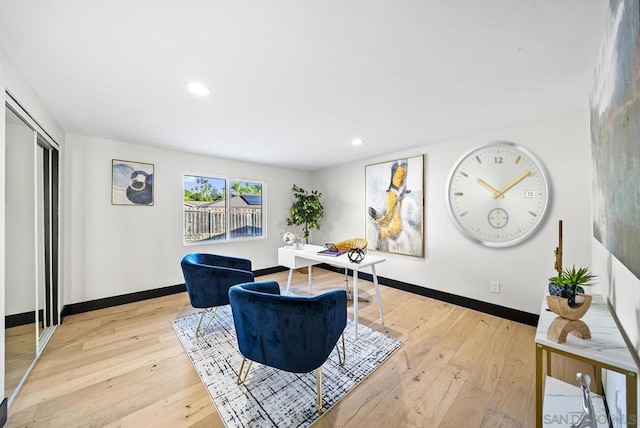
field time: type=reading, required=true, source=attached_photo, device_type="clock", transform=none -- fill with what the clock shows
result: 10:09
